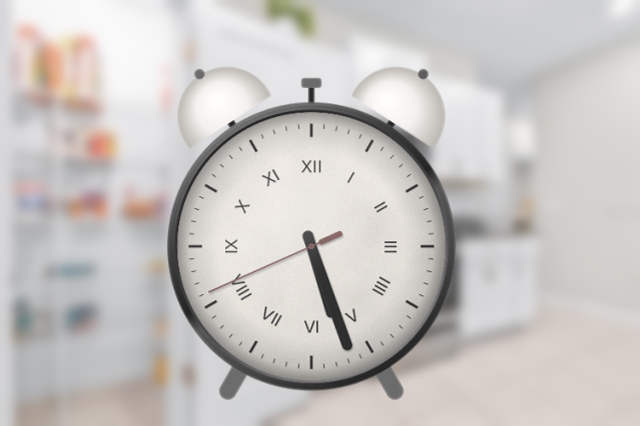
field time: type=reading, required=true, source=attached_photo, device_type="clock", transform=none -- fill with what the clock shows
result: 5:26:41
